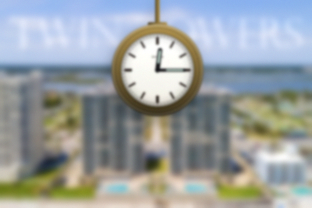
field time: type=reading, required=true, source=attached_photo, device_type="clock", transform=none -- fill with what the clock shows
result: 12:15
